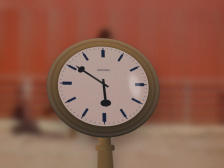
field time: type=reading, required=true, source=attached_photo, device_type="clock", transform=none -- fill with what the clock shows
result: 5:51
